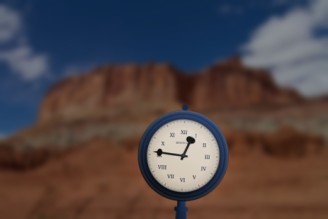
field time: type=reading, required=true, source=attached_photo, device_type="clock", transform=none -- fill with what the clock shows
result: 12:46
